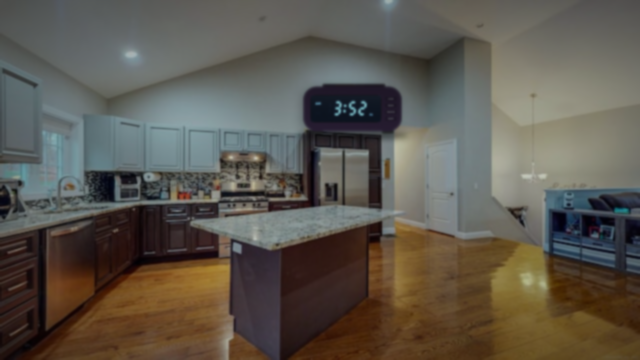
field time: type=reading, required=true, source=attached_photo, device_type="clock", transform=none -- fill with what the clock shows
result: 3:52
